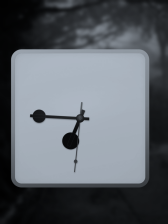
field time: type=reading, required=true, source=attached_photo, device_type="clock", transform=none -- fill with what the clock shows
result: 6:45:31
